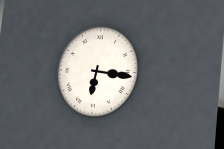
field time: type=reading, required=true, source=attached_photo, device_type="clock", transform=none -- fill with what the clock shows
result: 6:16
